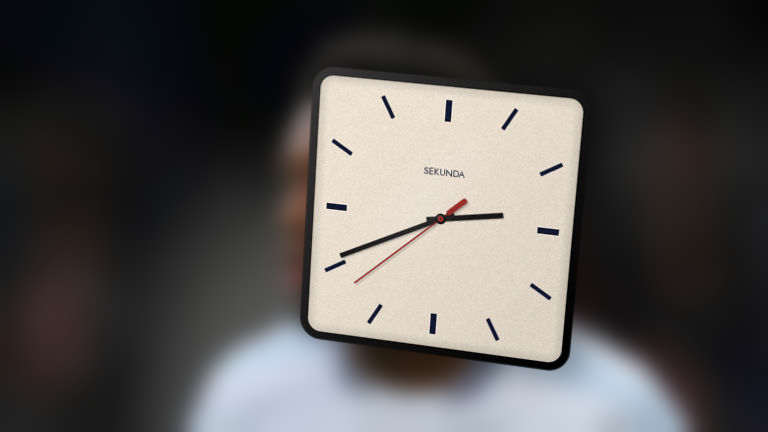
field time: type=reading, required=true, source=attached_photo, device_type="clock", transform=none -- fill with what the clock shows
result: 2:40:38
